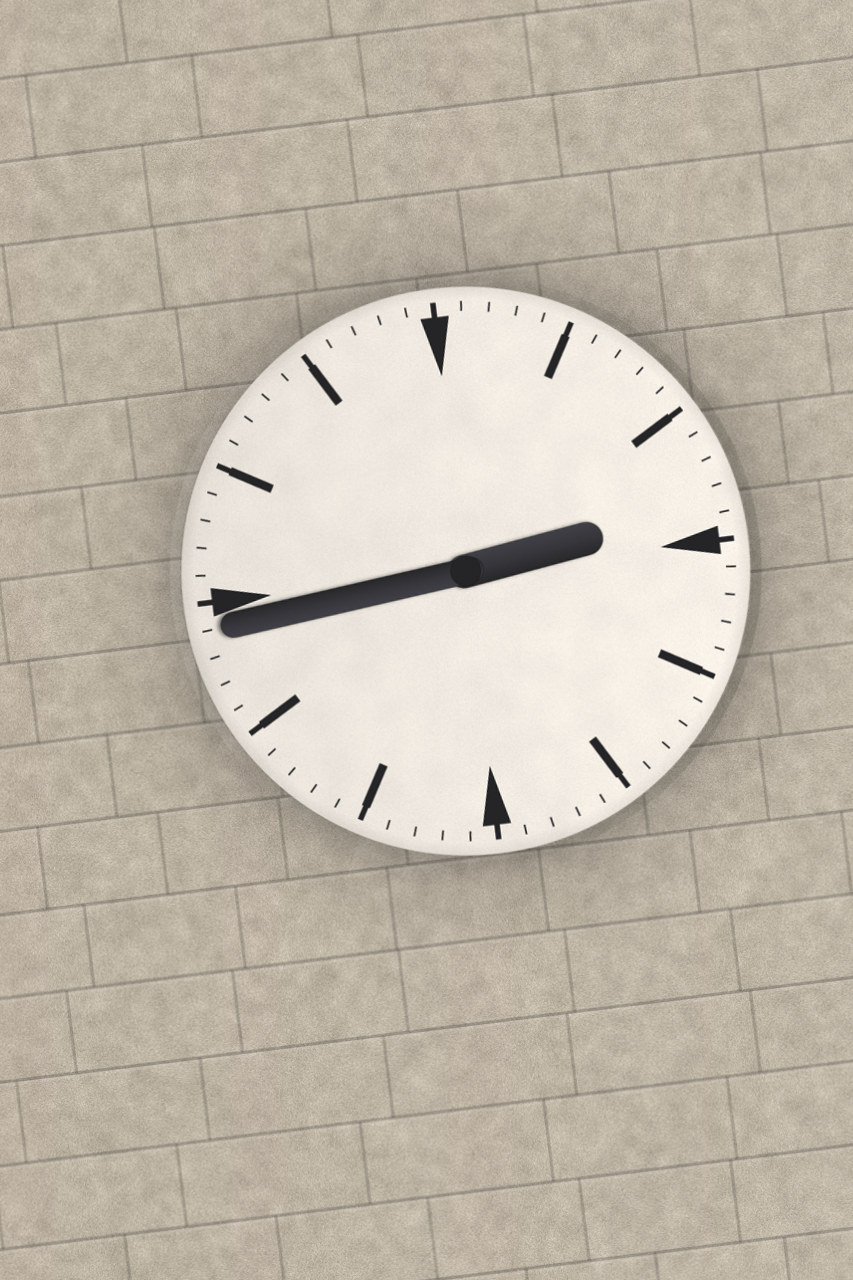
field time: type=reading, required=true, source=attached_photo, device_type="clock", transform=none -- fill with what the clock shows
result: 2:44
